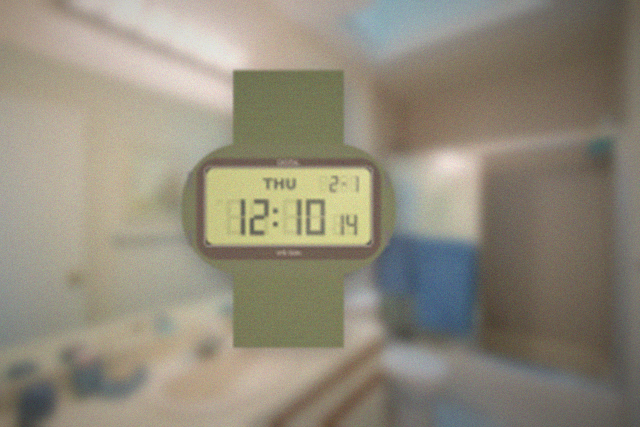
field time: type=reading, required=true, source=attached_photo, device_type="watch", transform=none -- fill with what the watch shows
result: 12:10:14
